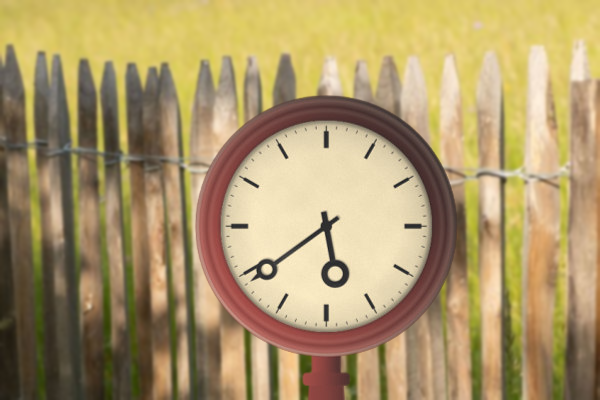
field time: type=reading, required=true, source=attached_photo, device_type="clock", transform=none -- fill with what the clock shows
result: 5:39
